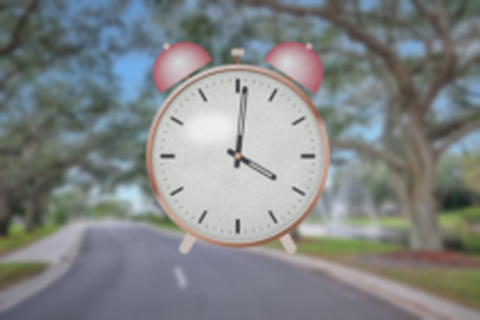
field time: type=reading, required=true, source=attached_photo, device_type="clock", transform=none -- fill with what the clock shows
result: 4:01
